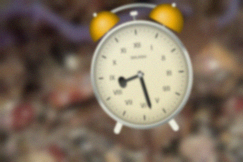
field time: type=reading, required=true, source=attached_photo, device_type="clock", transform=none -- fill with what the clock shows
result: 8:28
